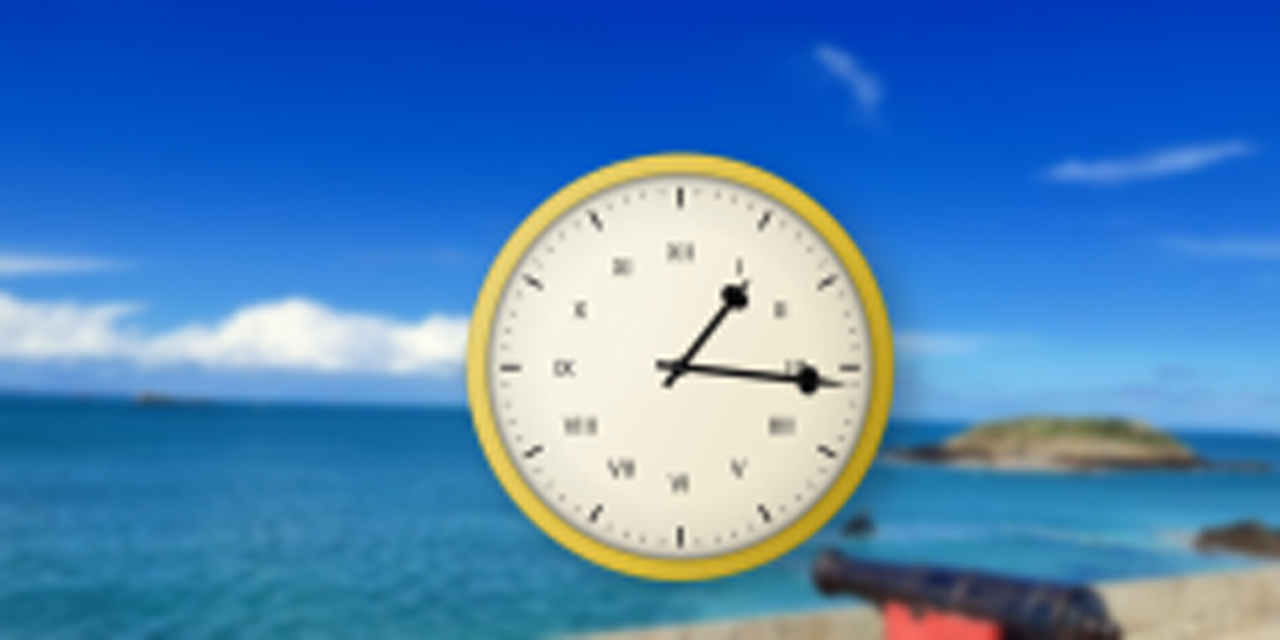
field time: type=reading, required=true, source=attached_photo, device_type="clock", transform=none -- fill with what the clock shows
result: 1:16
